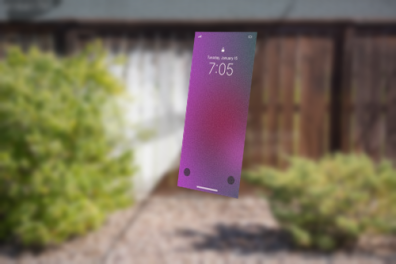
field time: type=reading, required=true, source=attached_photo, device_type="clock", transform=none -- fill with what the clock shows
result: 7:05
